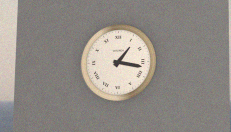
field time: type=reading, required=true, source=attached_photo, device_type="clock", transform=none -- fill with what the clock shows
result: 1:17
